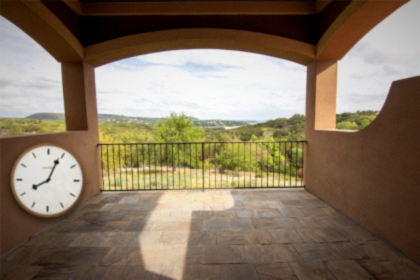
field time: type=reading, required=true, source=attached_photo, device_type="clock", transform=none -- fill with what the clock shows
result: 8:04
